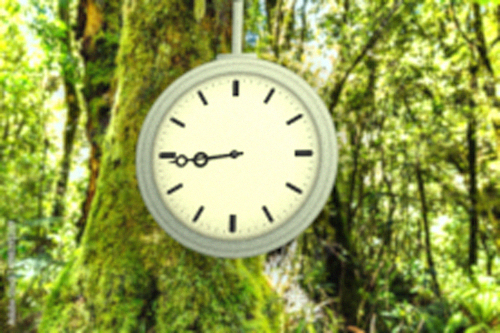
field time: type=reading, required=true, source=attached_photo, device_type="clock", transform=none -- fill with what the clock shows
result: 8:44
